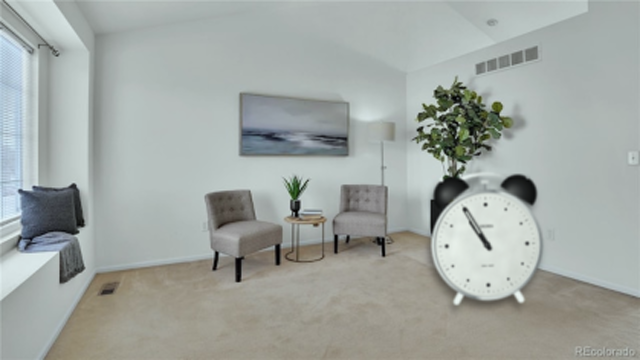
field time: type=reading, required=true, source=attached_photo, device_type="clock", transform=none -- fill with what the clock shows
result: 10:55
